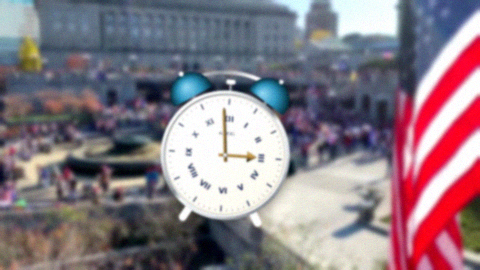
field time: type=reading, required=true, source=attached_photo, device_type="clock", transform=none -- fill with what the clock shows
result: 2:59
